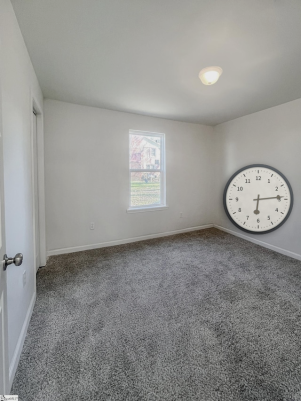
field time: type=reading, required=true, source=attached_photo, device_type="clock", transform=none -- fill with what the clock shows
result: 6:14
